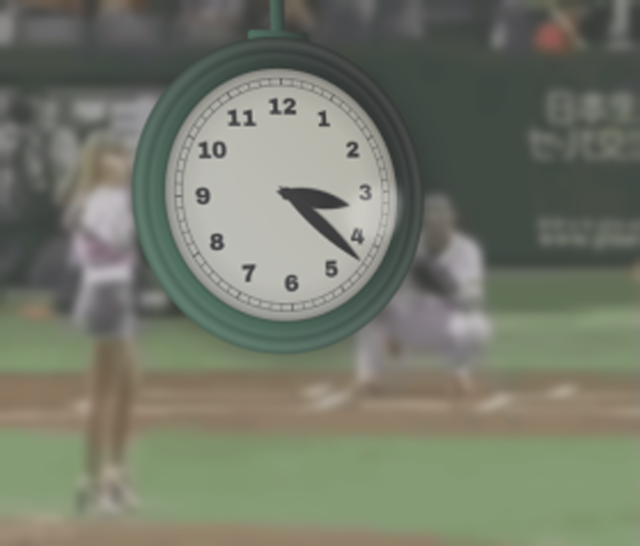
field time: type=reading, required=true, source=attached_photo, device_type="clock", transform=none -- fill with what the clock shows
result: 3:22
